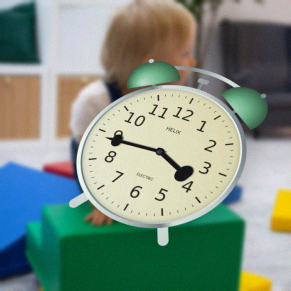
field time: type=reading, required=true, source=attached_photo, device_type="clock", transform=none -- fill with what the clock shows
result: 3:44
